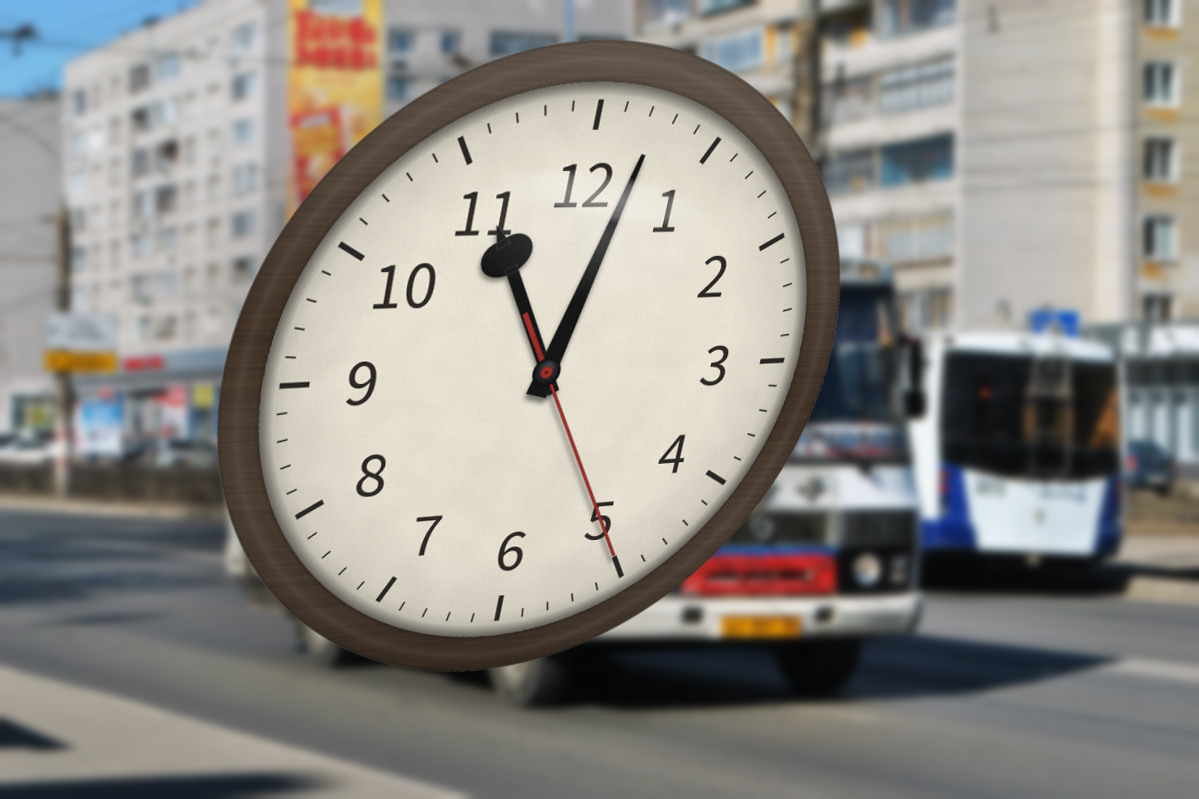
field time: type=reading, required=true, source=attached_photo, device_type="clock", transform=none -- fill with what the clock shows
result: 11:02:25
